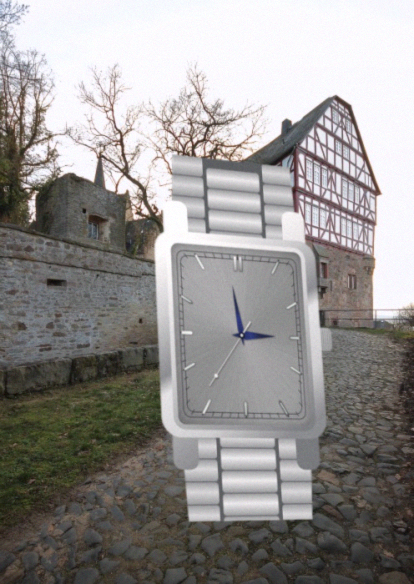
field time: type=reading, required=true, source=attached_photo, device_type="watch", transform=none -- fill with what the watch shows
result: 2:58:36
